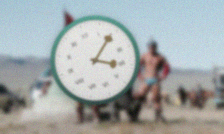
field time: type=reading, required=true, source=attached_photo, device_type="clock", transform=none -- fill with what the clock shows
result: 4:09
